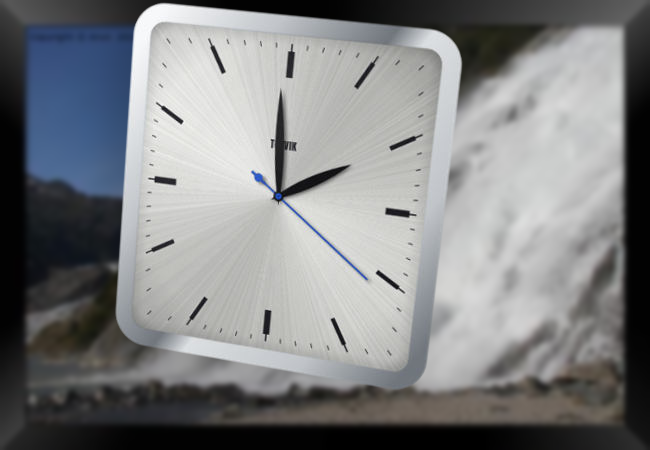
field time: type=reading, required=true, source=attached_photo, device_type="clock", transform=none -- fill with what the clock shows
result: 1:59:21
